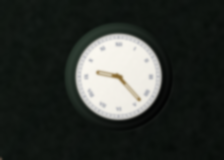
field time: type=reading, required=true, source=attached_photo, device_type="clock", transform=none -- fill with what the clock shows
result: 9:23
